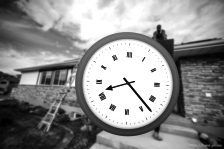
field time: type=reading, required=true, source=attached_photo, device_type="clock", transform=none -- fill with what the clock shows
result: 8:23
